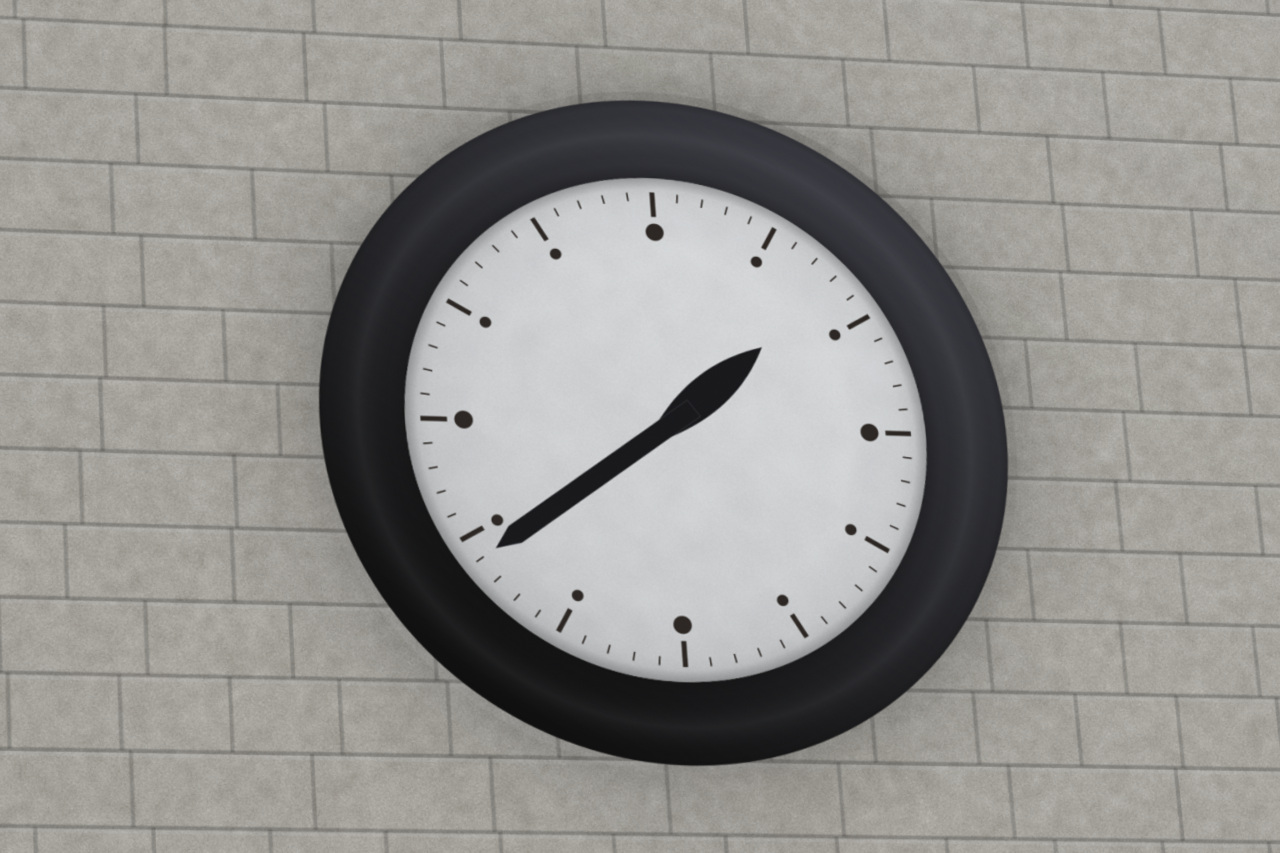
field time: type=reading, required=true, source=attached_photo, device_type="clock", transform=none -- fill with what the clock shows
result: 1:39
